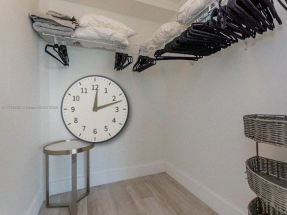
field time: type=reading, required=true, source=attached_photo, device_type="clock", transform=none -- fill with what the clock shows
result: 12:12
